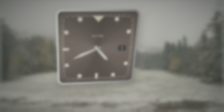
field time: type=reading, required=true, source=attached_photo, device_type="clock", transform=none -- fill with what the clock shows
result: 4:41
